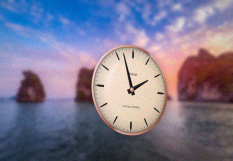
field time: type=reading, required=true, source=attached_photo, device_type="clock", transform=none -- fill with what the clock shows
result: 1:57
